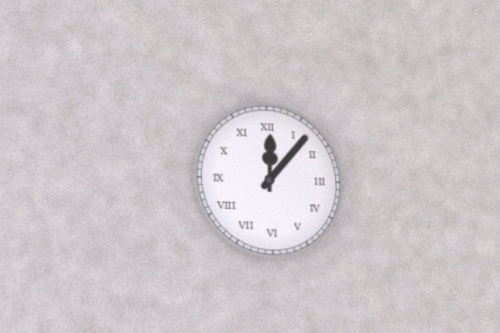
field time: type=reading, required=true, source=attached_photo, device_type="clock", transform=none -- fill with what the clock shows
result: 12:07
